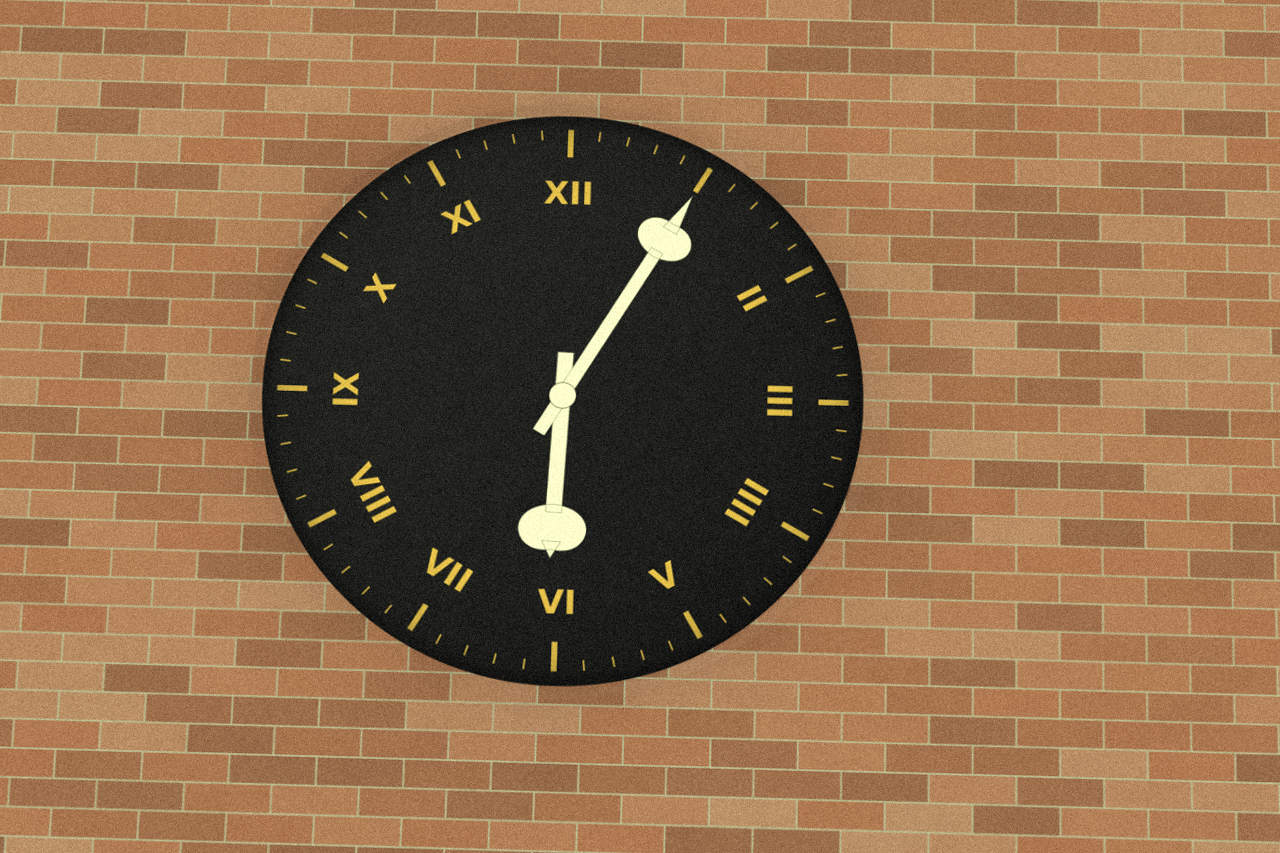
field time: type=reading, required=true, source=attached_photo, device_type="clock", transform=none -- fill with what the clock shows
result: 6:05
